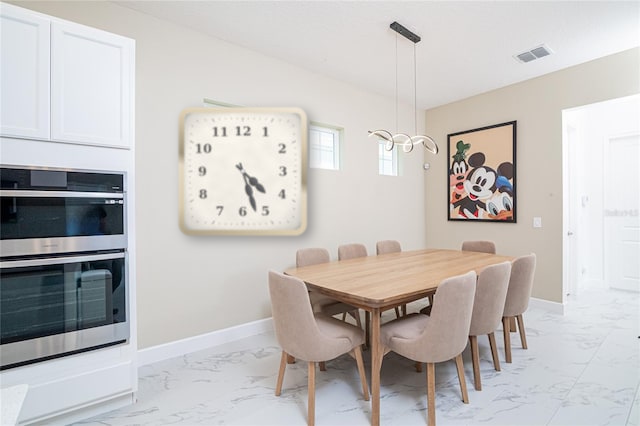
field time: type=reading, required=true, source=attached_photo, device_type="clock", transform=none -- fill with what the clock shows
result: 4:27
